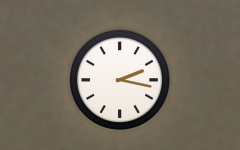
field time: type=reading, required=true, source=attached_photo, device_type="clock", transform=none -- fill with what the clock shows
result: 2:17
